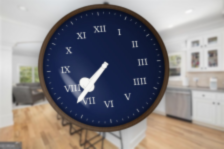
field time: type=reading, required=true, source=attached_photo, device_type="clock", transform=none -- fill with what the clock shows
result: 7:37
